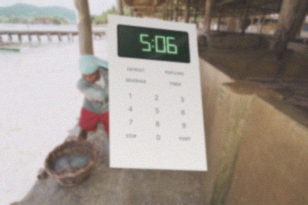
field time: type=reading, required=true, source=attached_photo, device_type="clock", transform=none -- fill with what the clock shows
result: 5:06
